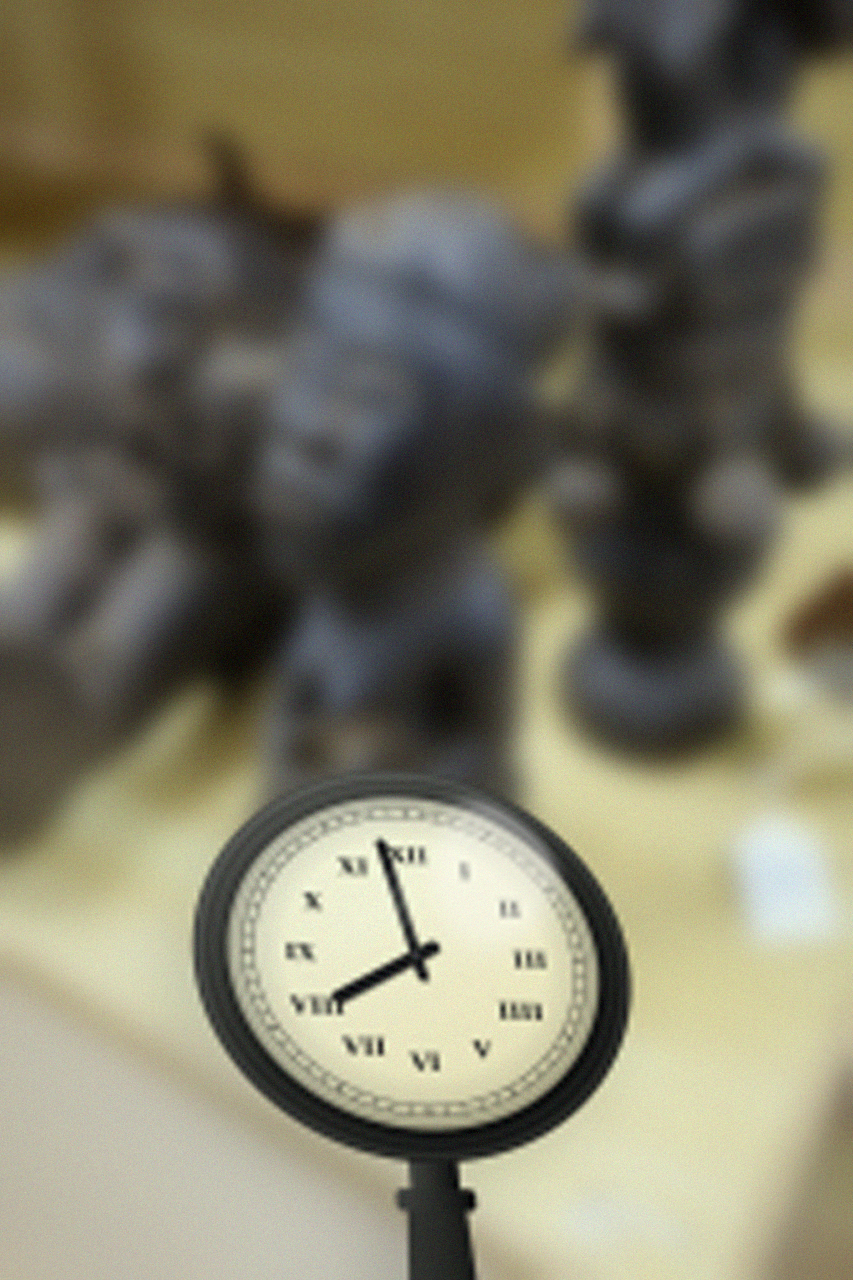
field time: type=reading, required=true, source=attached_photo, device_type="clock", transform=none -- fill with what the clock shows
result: 7:58
